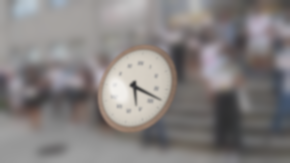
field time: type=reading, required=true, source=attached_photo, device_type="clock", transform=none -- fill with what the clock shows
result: 5:18
